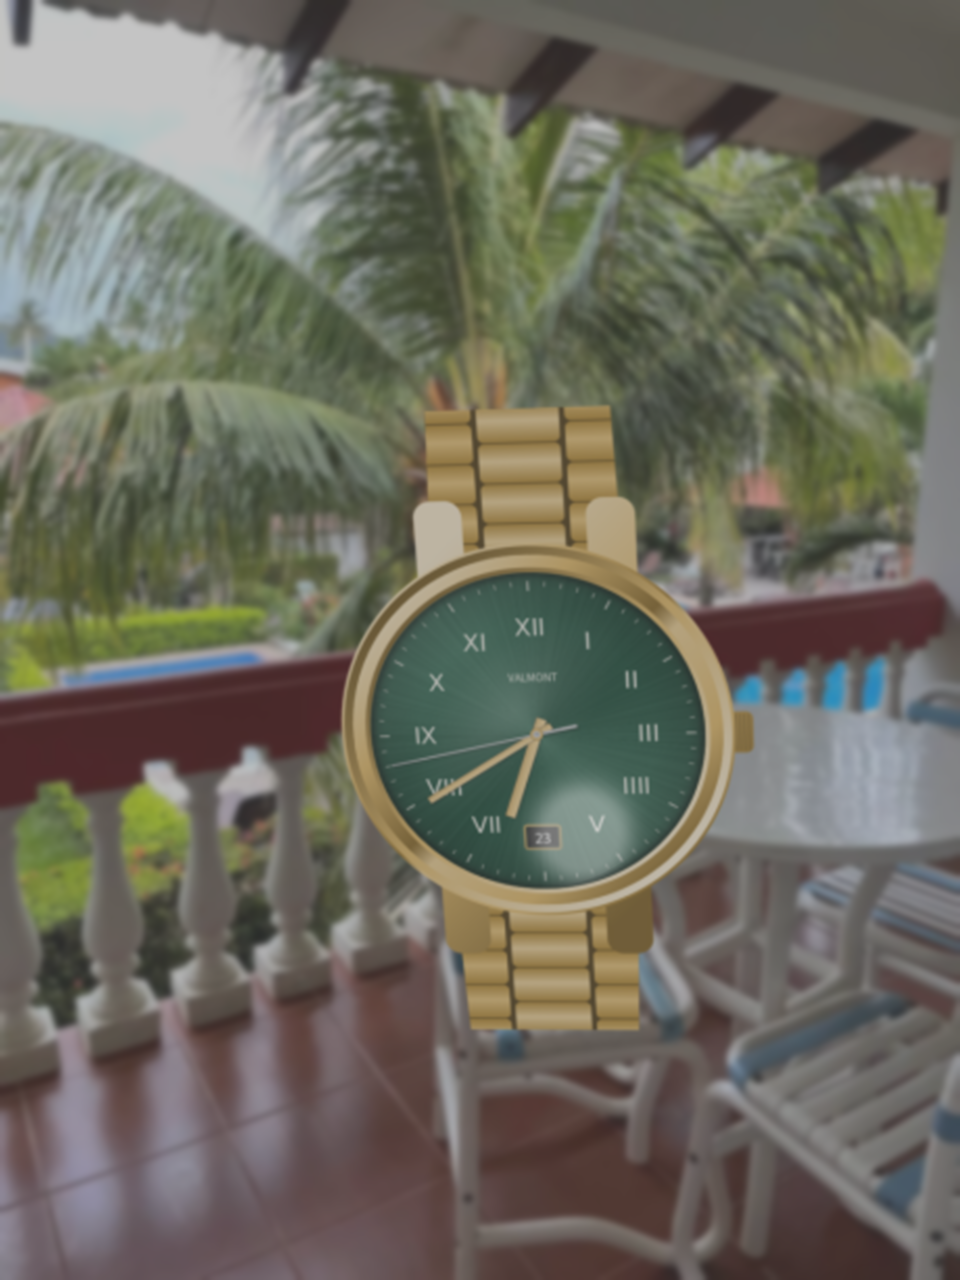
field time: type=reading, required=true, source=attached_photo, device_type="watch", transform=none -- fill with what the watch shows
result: 6:39:43
